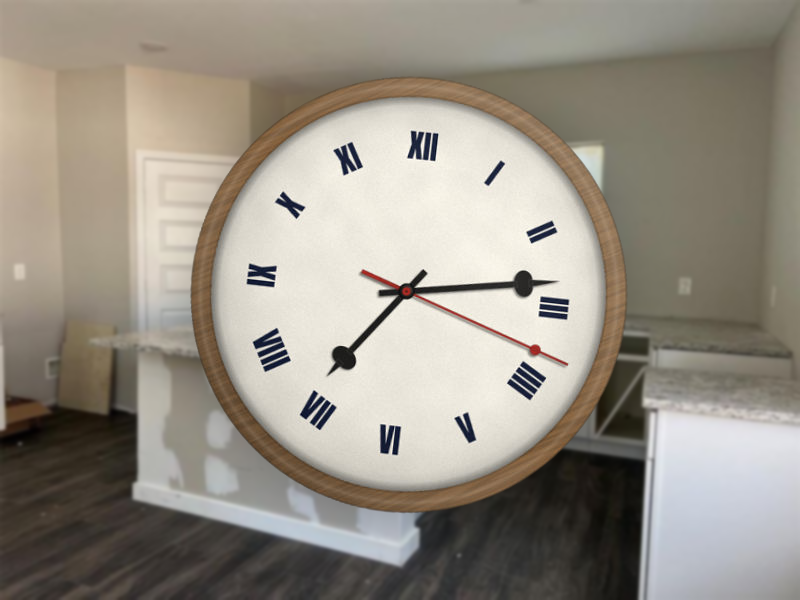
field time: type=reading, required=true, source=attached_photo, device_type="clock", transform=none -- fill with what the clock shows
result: 7:13:18
